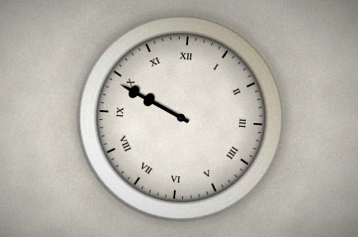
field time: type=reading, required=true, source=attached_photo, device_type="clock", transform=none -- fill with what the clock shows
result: 9:49
